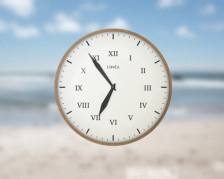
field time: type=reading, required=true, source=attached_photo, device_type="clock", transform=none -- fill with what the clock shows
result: 6:54
